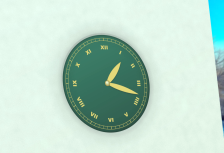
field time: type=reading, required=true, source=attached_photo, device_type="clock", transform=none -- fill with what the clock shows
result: 1:18
